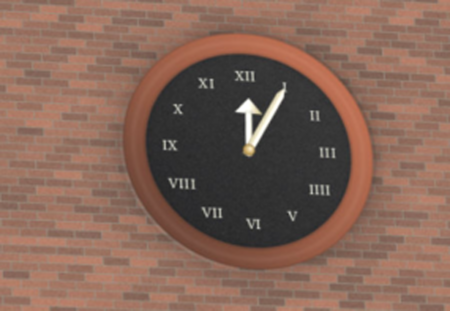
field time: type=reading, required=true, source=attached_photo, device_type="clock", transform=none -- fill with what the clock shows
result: 12:05
